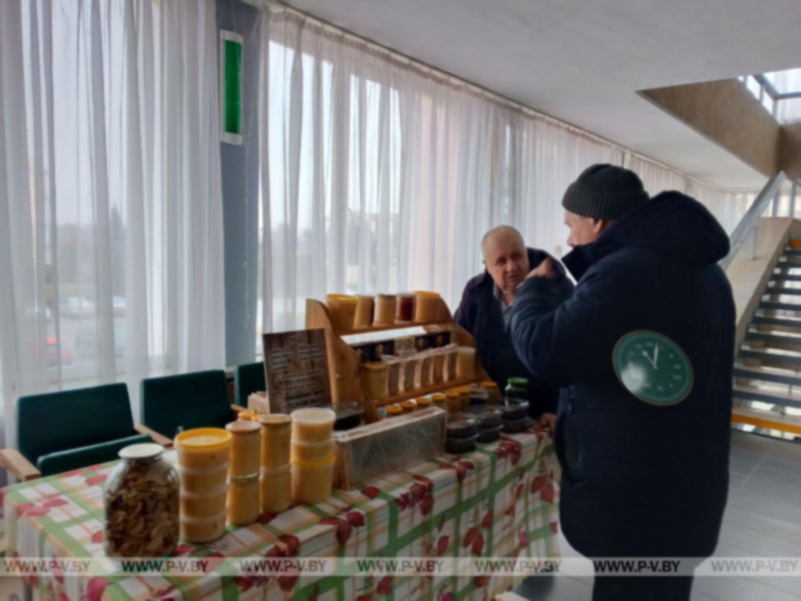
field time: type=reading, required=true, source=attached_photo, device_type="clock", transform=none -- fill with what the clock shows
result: 11:03
